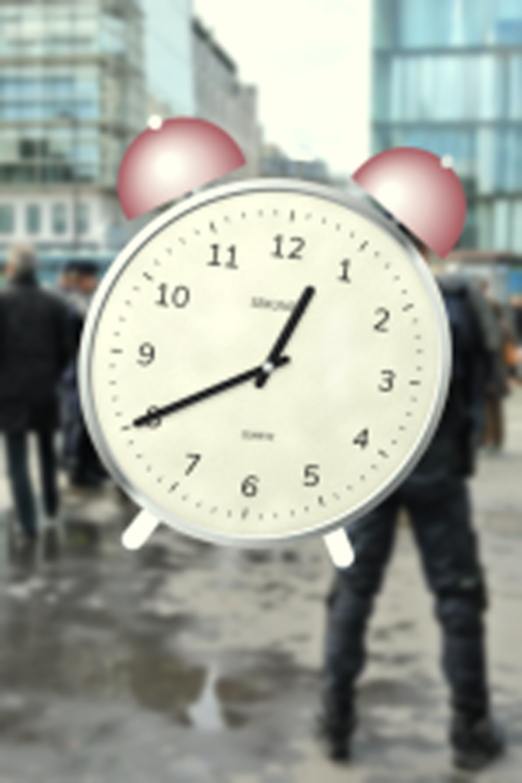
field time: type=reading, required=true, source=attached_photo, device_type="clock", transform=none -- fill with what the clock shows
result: 12:40
